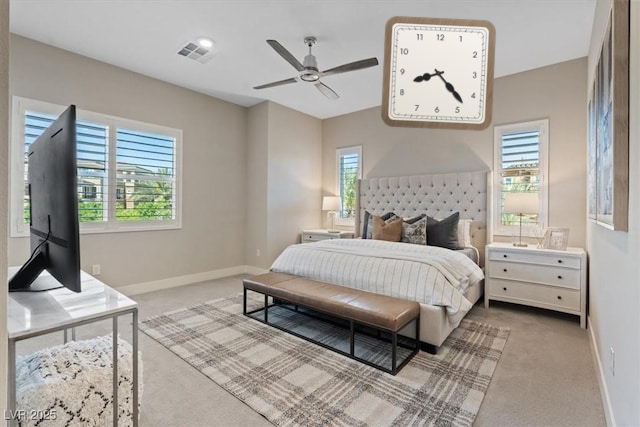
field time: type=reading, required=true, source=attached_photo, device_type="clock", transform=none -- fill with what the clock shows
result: 8:23
